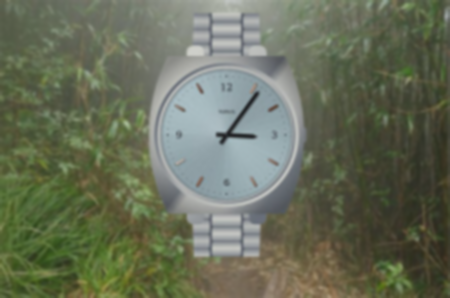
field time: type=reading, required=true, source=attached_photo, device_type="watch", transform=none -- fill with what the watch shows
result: 3:06
